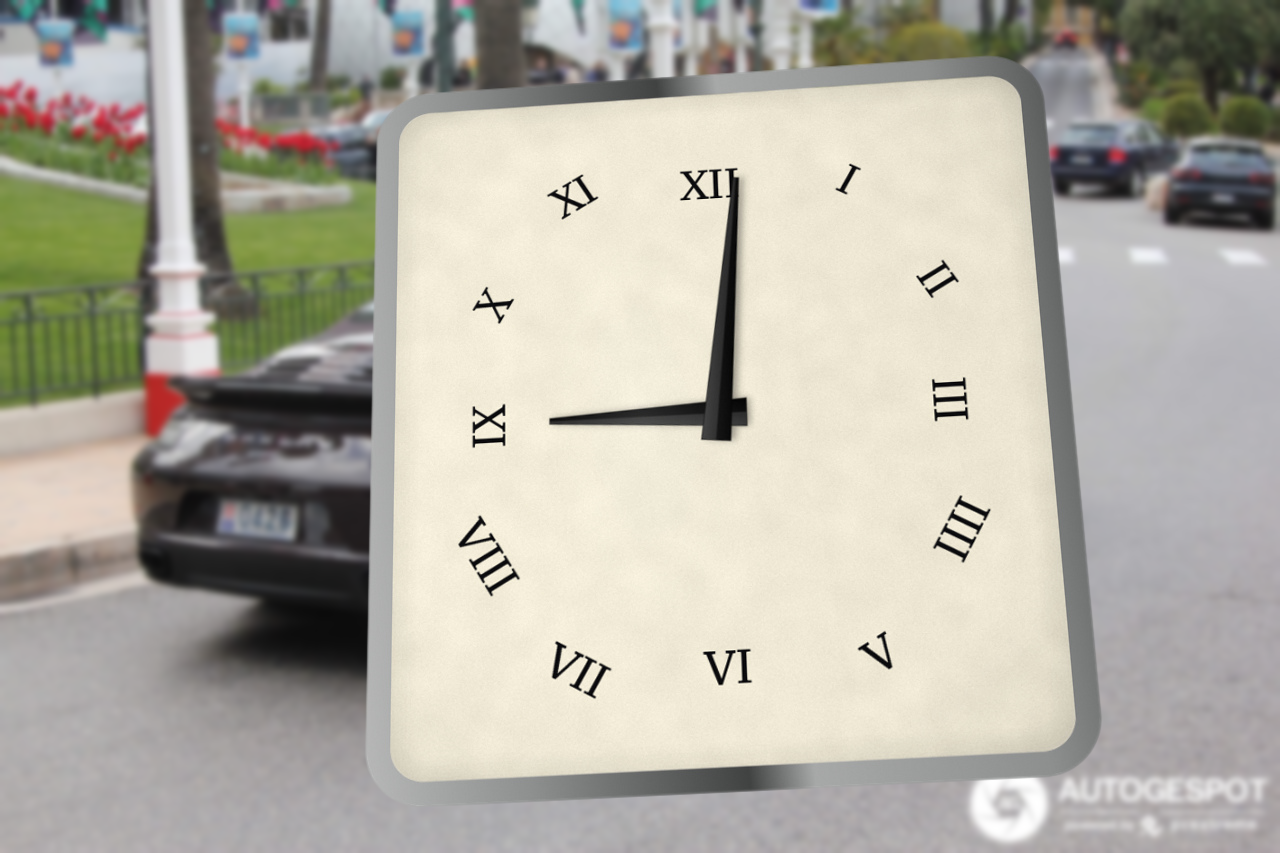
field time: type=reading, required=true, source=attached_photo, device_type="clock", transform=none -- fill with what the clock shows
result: 9:01
